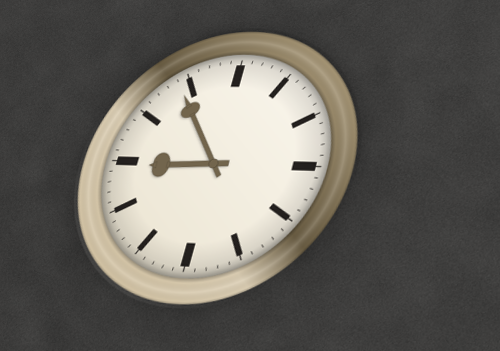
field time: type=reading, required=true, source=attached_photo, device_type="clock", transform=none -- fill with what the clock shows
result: 8:54
